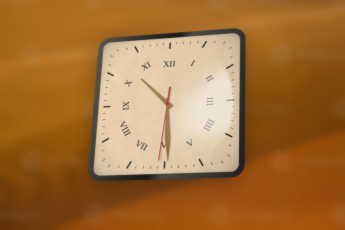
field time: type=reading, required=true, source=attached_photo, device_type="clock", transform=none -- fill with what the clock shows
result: 10:29:31
